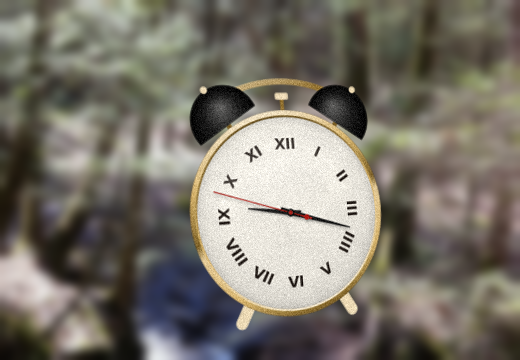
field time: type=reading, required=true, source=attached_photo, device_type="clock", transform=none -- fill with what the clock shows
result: 9:17:48
